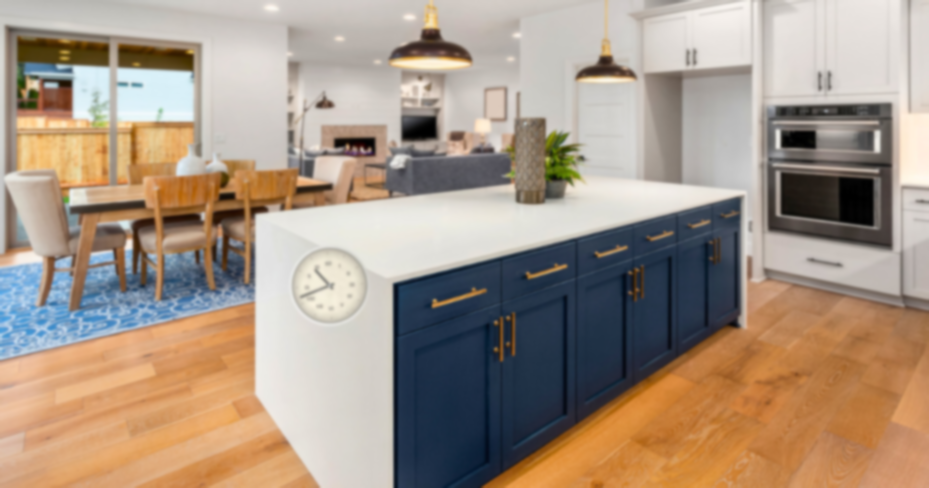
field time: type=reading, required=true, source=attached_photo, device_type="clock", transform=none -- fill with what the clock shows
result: 10:42
